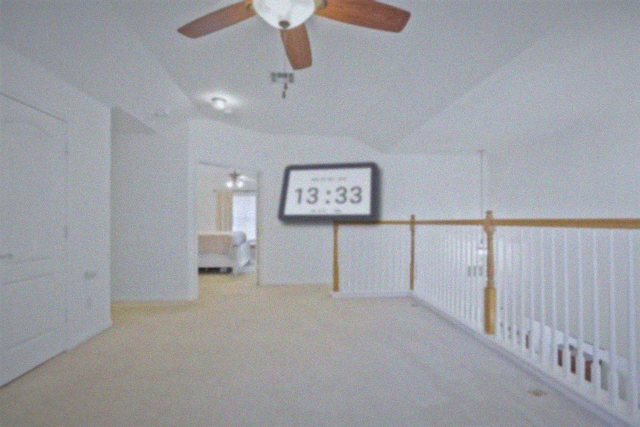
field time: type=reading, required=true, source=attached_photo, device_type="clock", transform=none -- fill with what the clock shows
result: 13:33
